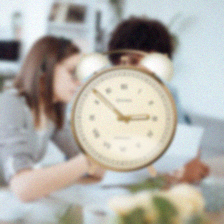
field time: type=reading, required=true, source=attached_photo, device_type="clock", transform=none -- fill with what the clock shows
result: 2:52
